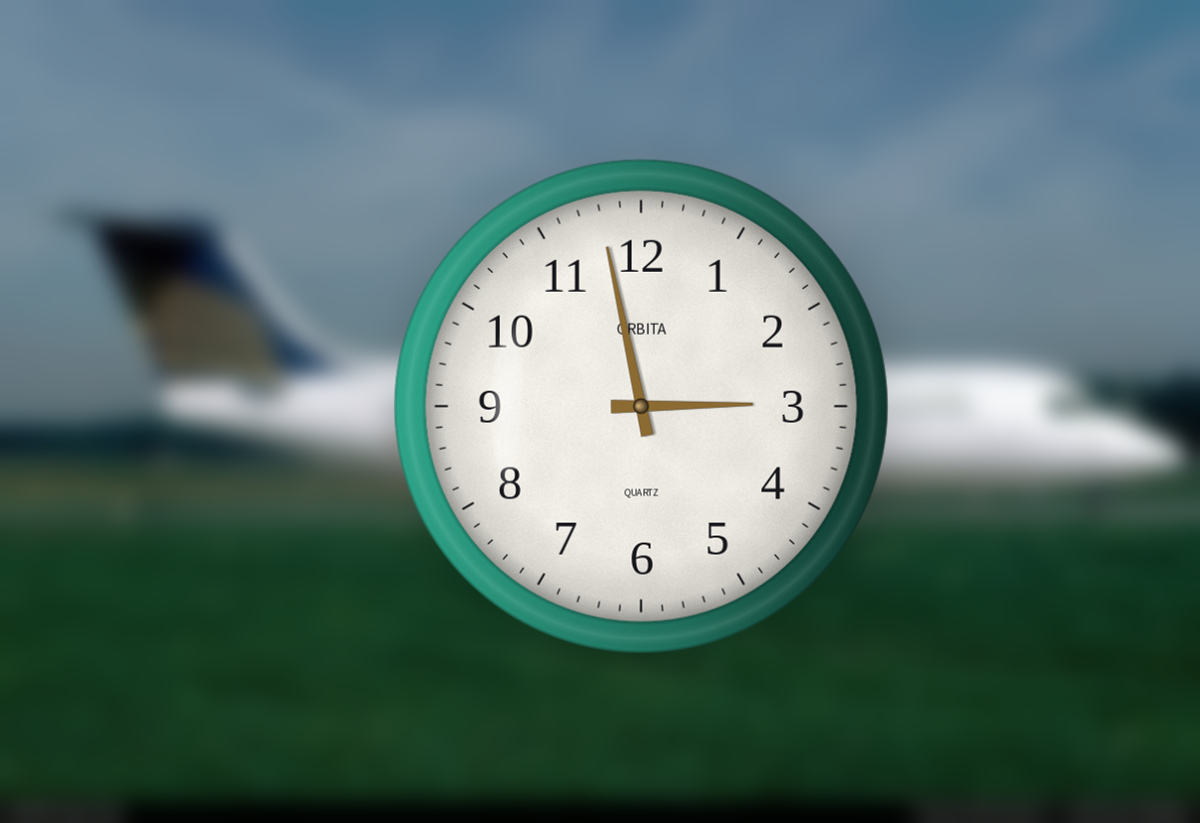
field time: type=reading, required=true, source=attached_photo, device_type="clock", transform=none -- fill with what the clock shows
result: 2:58
